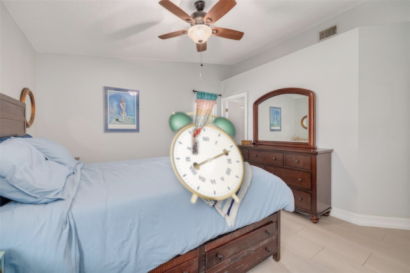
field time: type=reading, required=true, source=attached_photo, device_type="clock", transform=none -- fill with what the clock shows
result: 8:11
